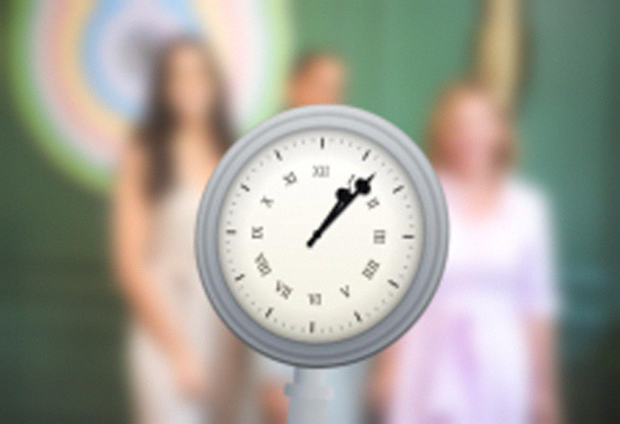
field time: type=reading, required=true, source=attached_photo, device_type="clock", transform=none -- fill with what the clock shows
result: 1:07
